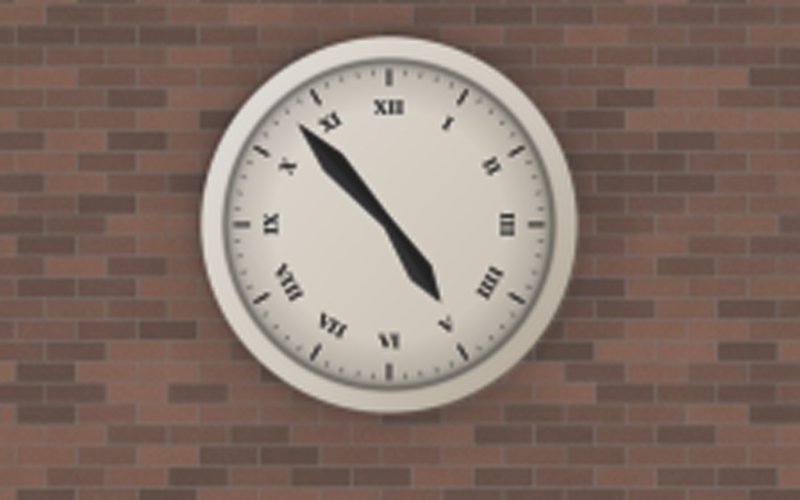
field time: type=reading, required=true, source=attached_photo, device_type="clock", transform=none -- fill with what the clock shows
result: 4:53
